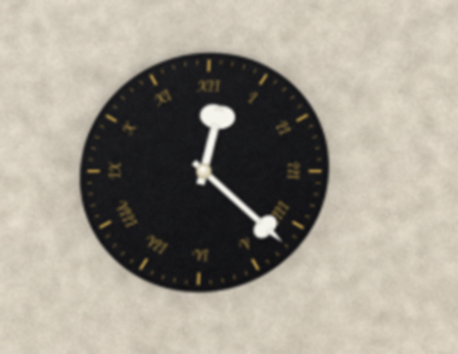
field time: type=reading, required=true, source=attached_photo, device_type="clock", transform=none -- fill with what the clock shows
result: 12:22
